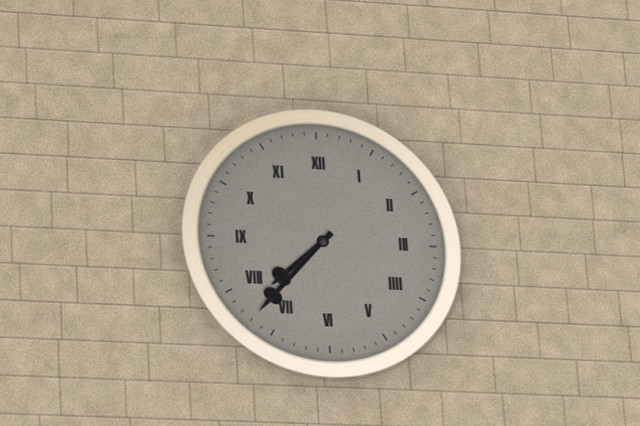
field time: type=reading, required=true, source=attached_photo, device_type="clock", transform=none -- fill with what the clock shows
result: 7:37
